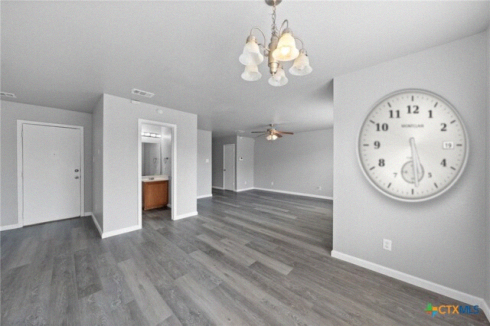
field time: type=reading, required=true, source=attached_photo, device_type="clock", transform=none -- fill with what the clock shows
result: 5:29
